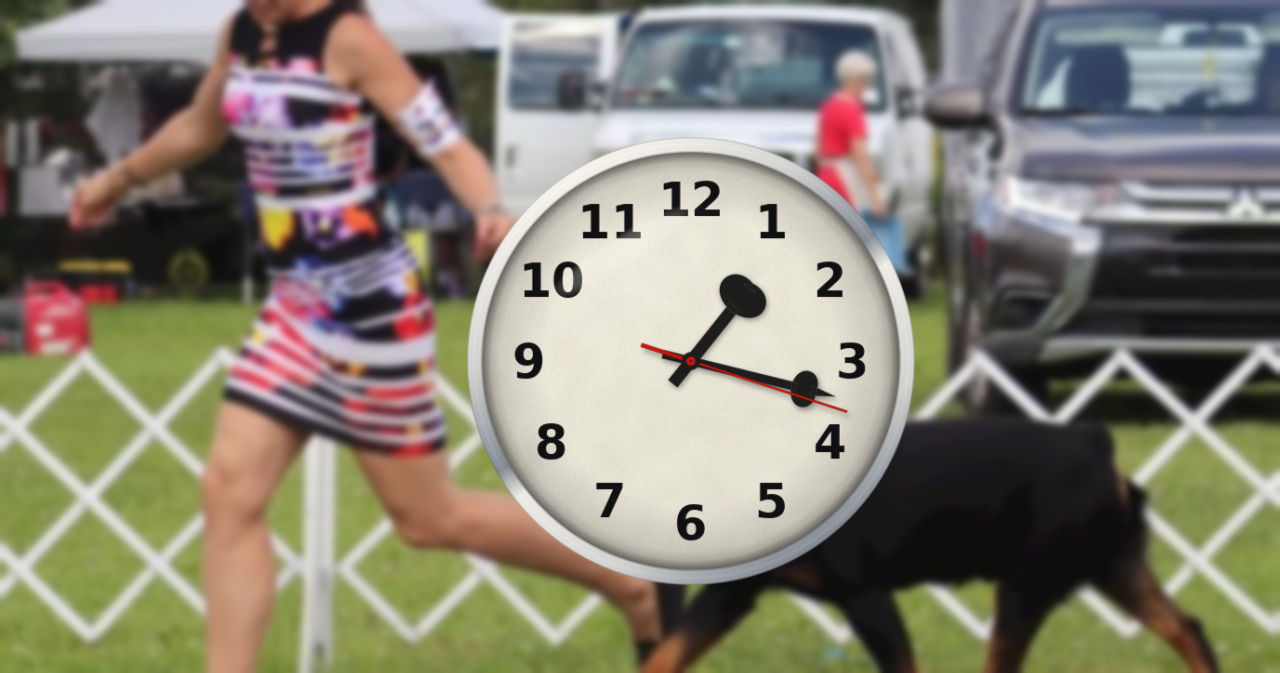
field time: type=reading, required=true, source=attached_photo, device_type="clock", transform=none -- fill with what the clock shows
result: 1:17:18
